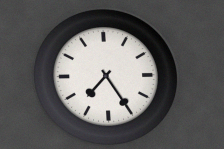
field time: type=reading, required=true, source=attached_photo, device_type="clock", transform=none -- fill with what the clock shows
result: 7:25
